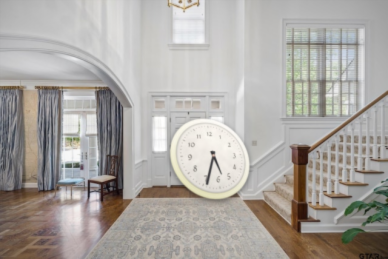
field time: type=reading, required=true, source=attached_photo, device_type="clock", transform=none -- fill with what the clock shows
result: 5:34
